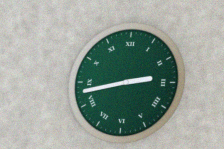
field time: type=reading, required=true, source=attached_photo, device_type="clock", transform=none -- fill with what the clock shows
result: 2:43
